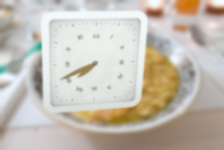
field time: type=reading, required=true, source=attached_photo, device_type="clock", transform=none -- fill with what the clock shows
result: 7:41
